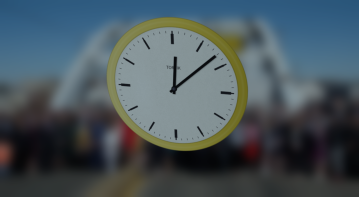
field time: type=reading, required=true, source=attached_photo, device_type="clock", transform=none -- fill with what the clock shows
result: 12:08
